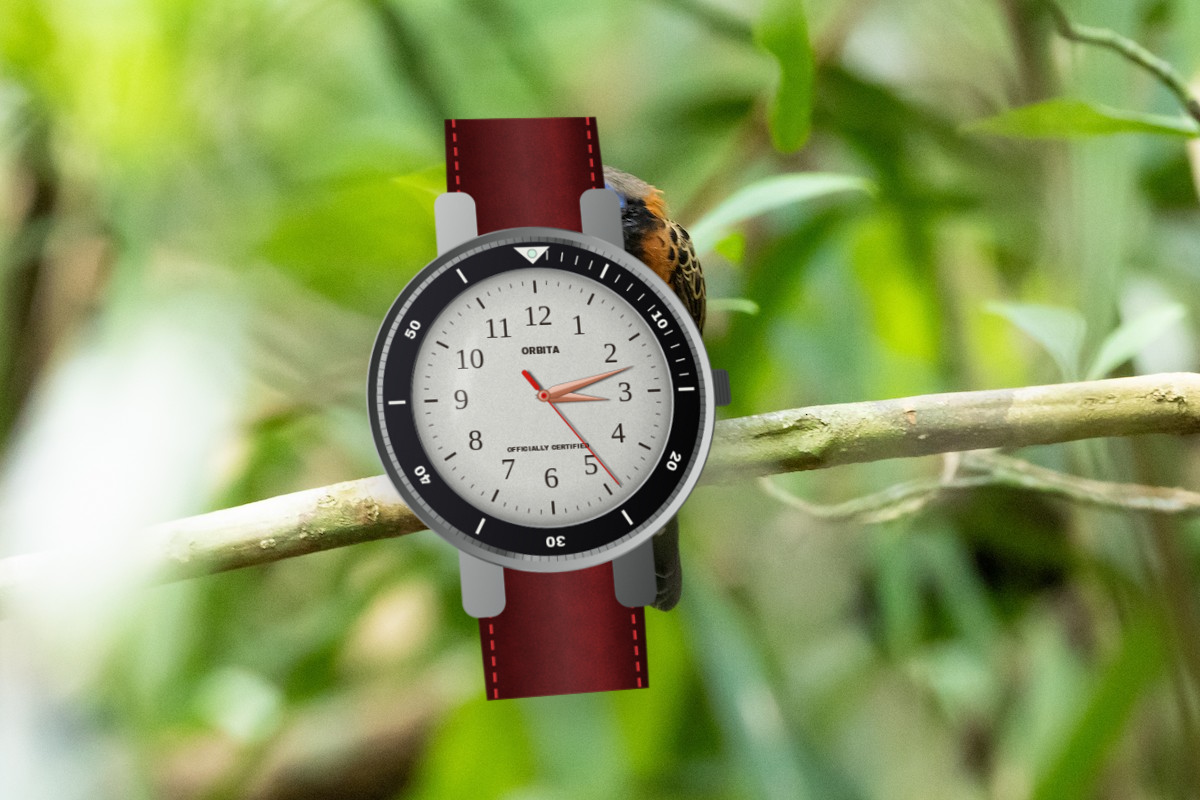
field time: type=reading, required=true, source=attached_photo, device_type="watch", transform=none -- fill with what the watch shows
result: 3:12:24
